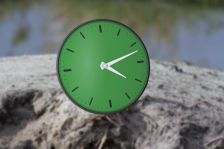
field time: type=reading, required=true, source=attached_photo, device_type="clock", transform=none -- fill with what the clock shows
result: 4:12
